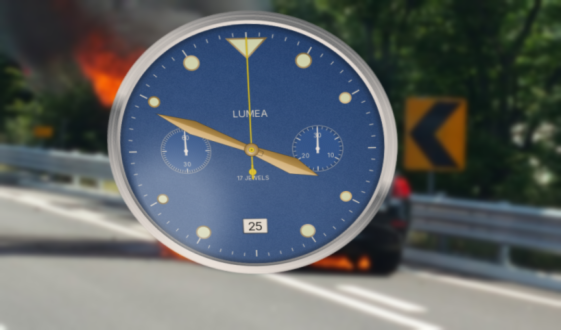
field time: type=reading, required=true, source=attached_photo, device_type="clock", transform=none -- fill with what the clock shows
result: 3:49
